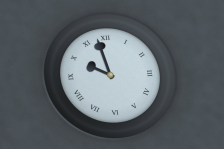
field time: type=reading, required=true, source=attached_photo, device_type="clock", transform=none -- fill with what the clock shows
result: 9:58
